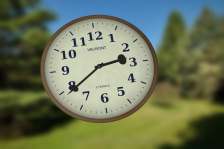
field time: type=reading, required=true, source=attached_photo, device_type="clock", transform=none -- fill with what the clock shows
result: 2:39
